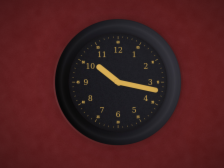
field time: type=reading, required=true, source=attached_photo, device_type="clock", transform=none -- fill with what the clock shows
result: 10:17
